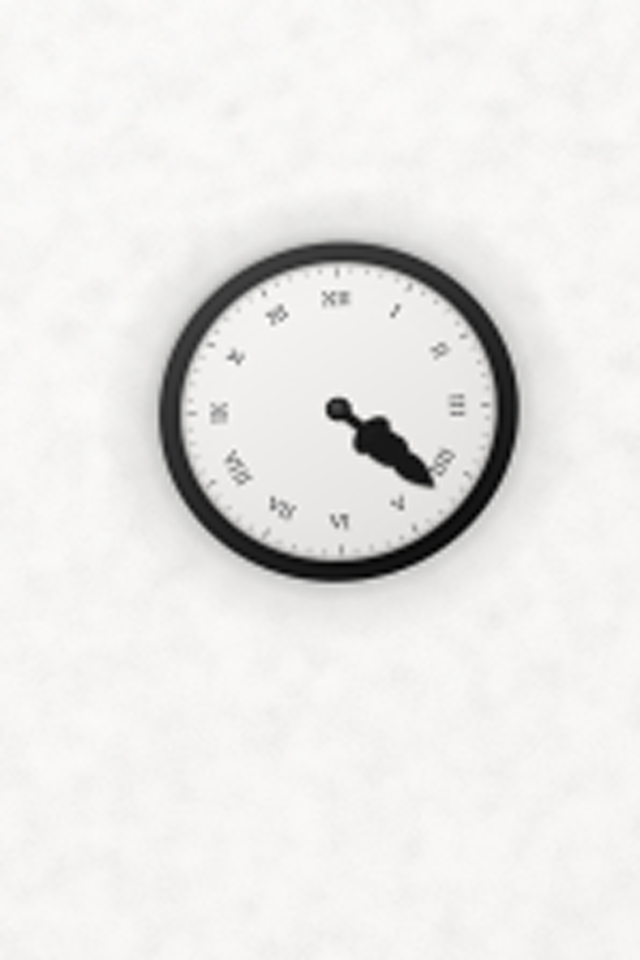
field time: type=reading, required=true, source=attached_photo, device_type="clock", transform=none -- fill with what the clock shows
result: 4:22
